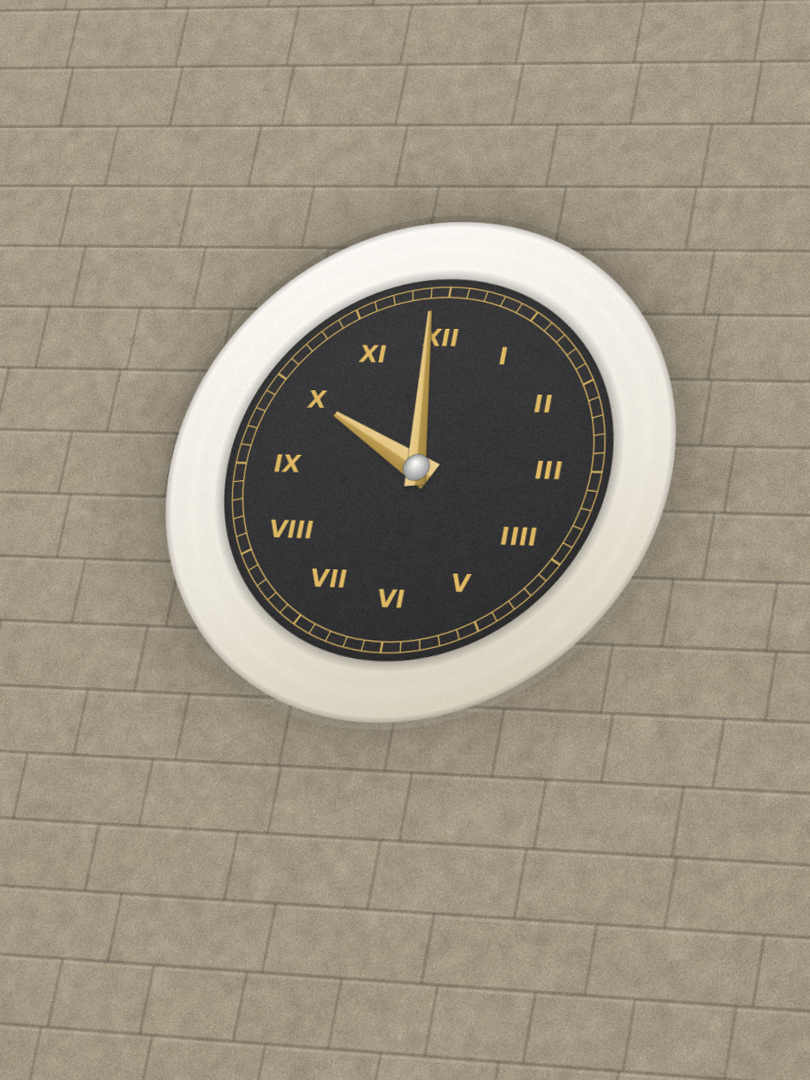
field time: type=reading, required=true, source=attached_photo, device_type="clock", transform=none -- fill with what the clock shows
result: 9:59
